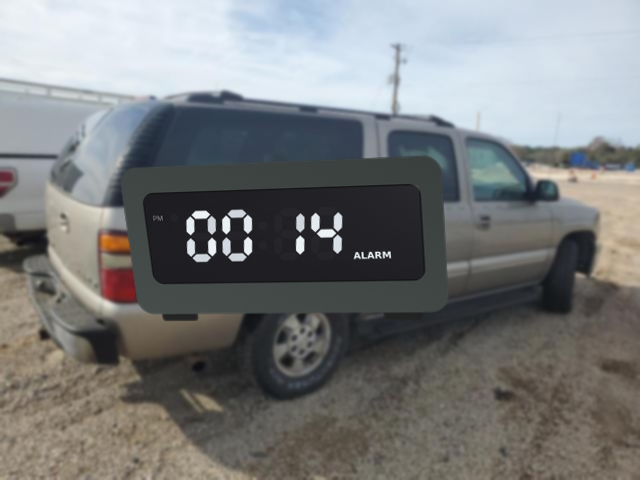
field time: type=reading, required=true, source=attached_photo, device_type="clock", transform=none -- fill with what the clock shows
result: 0:14
